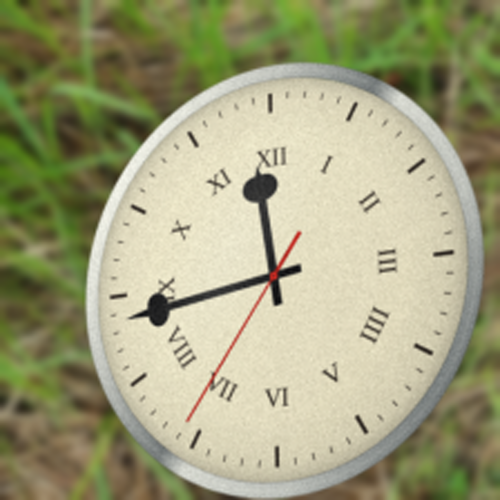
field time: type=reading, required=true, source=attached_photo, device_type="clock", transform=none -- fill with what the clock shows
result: 11:43:36
